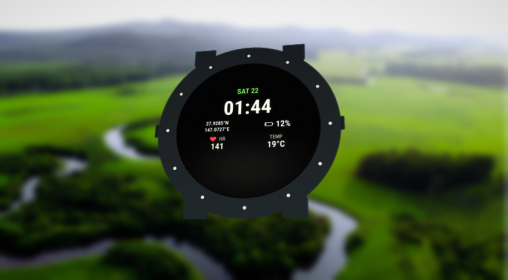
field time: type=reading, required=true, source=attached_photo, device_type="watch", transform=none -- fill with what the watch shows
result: 1:44
